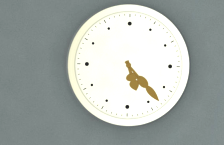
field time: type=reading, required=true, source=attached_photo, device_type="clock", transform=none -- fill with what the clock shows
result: 5:23
